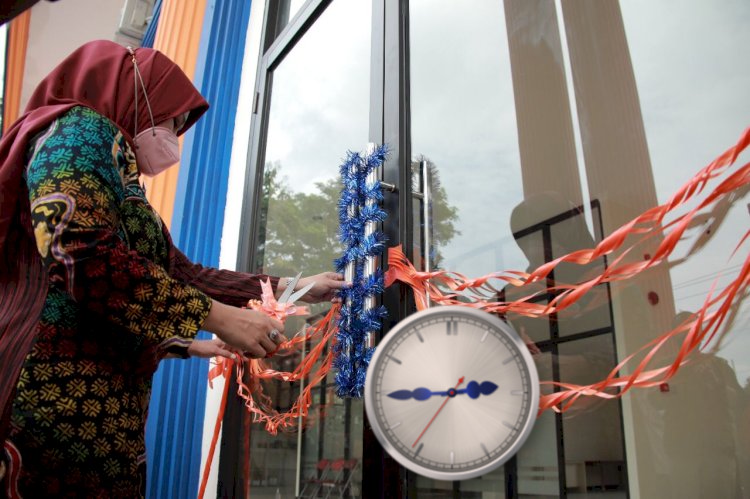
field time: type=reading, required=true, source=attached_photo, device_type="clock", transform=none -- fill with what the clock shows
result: 2:44:36
